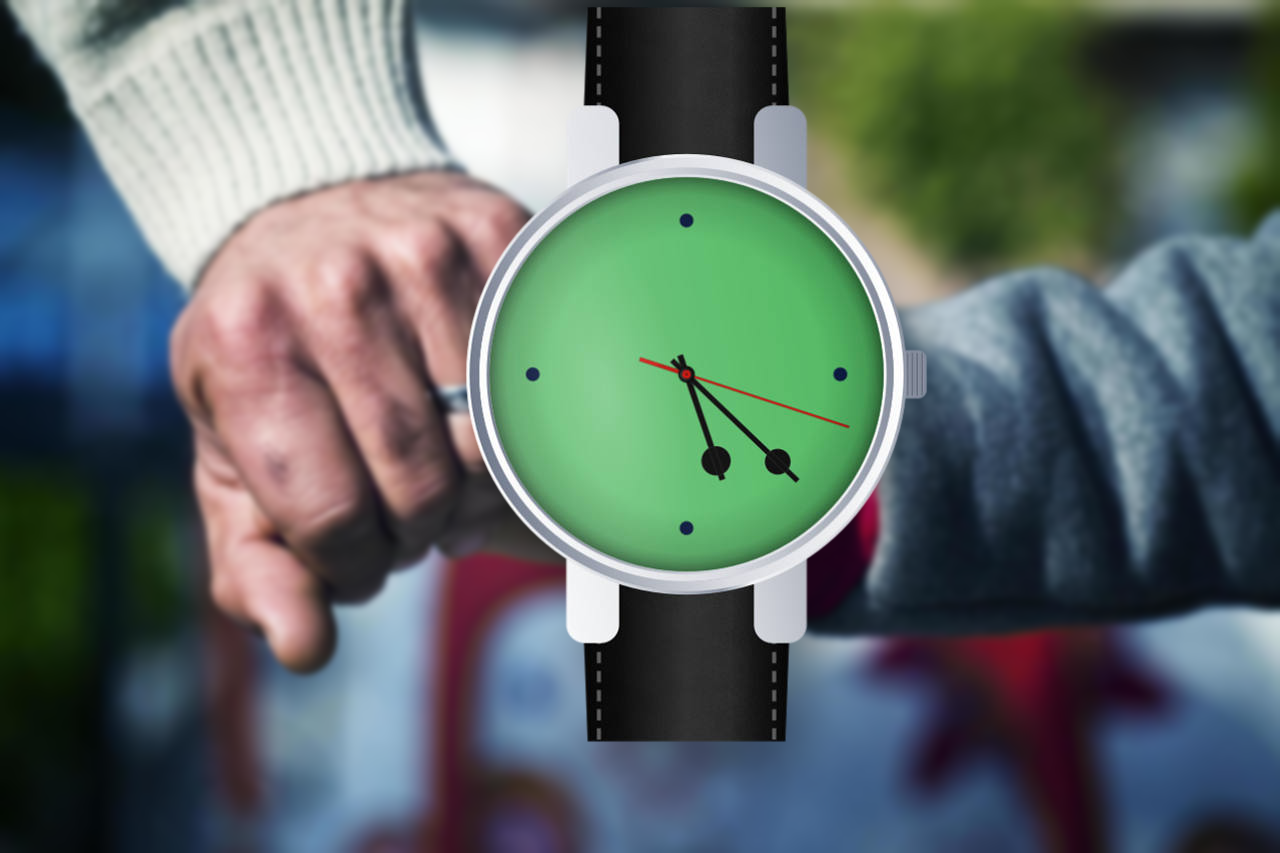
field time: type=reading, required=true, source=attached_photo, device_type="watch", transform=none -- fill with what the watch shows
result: 5:22:18
